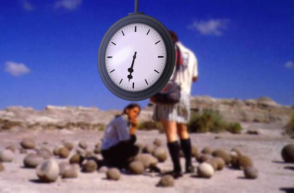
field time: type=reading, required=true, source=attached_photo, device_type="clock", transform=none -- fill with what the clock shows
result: 6:32
